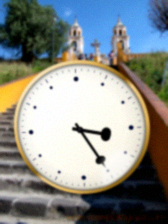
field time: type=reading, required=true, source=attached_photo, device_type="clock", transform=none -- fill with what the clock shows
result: 3:25
